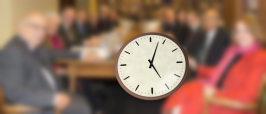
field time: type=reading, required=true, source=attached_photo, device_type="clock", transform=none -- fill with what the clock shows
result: 5:03
